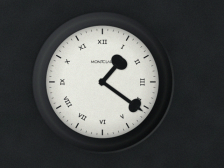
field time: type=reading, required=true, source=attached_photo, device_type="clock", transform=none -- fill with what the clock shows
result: 1:21
